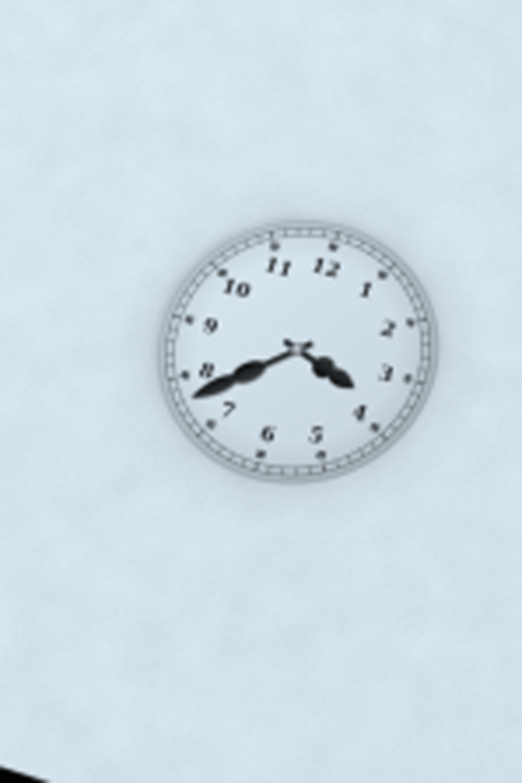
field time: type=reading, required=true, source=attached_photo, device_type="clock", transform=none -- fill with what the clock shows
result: 3:38
